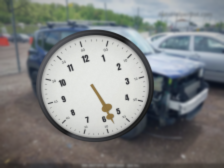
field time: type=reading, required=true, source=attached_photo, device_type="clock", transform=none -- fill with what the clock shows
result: 5:28
